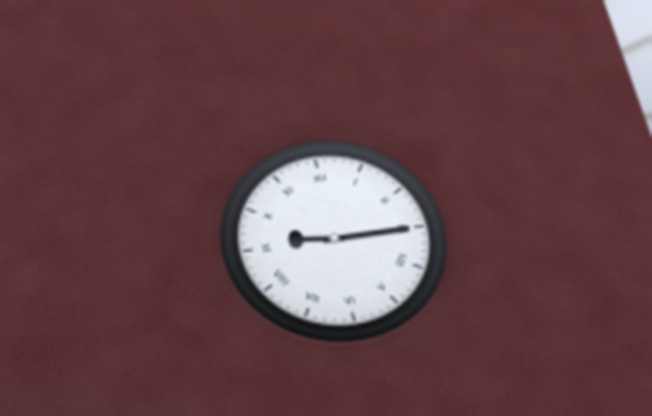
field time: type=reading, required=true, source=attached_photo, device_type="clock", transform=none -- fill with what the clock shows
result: 9:15
